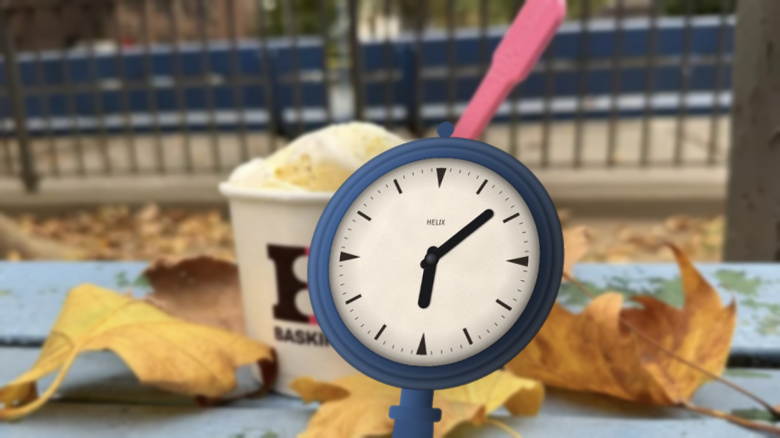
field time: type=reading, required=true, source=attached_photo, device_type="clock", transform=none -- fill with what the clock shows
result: 6:08
